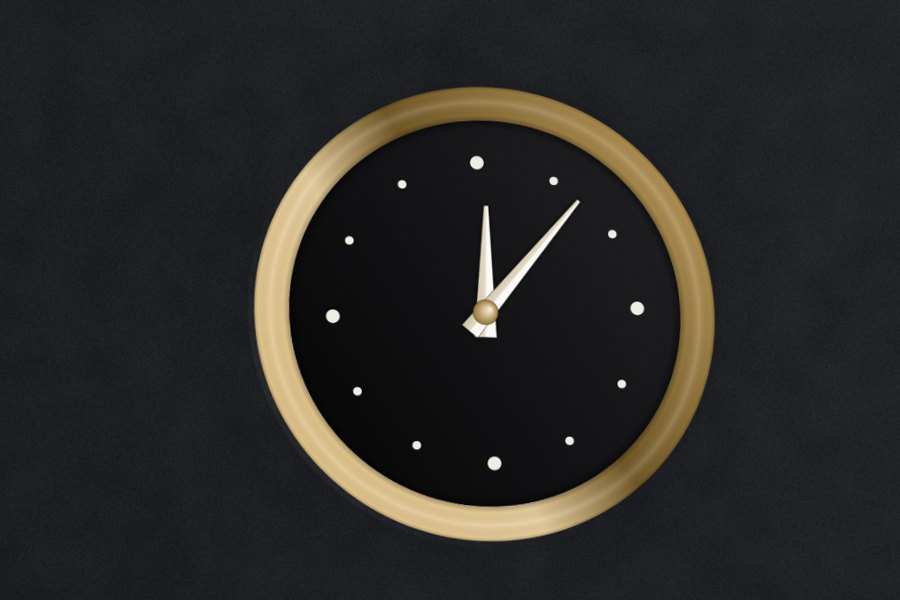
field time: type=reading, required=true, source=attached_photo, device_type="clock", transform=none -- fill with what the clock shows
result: 12:07
